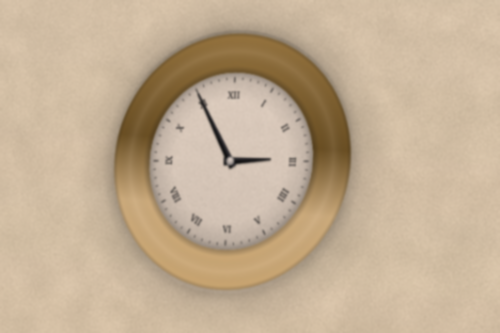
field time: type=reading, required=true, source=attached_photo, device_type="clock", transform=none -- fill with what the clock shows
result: 2:55
